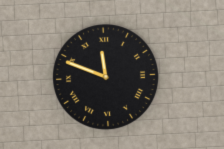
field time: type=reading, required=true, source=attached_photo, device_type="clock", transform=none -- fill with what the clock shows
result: 11:49
